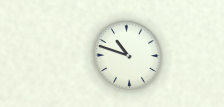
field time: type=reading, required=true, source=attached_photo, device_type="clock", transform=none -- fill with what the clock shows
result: 10:48
